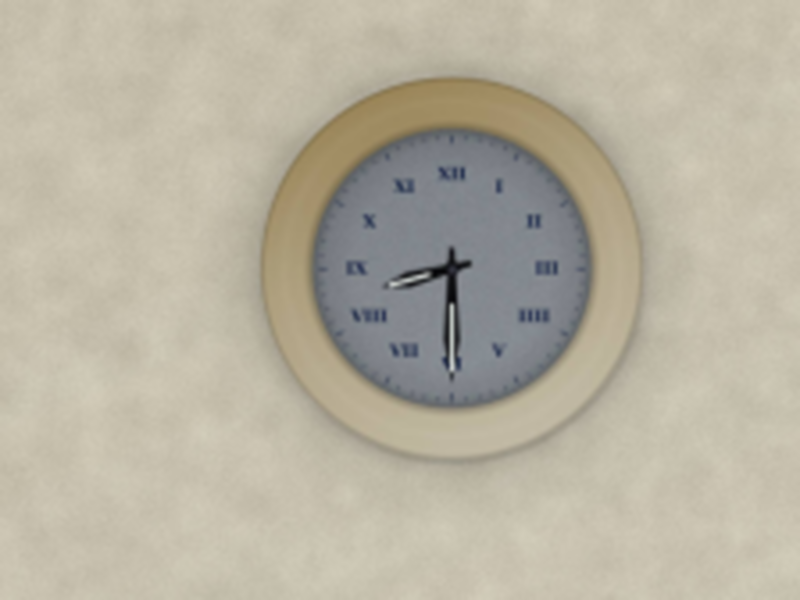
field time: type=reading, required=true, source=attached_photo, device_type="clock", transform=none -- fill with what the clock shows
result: 8:30
